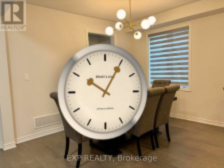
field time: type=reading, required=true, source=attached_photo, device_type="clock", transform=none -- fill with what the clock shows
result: 10:05
